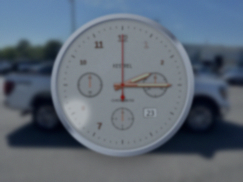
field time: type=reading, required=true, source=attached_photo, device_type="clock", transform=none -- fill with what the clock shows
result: 2:15
